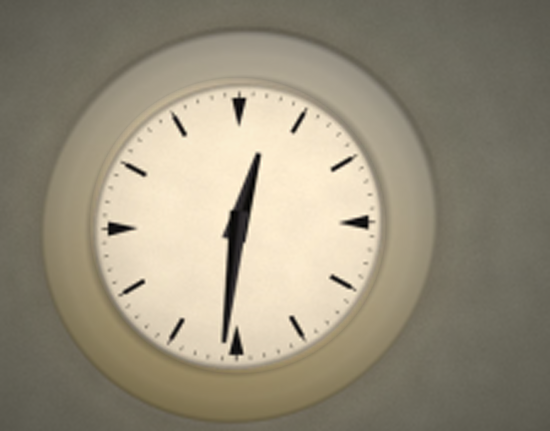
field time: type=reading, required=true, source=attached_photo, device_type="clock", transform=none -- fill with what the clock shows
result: 12:31
